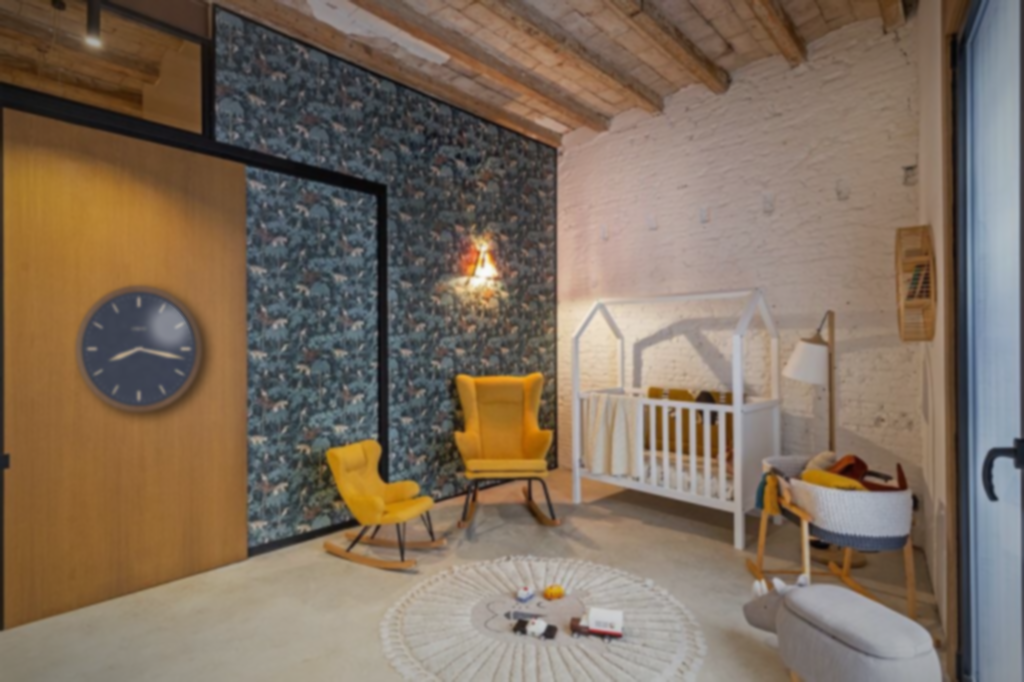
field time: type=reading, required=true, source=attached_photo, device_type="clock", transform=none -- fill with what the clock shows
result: 8:17
